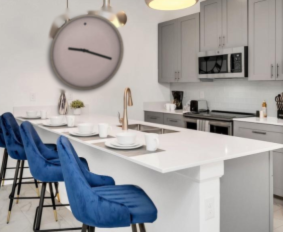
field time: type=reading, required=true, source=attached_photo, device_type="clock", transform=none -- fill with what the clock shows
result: 9:18
